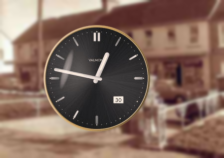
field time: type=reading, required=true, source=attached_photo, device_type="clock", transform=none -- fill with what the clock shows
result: 12:47
